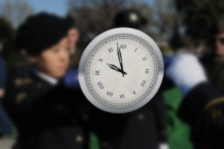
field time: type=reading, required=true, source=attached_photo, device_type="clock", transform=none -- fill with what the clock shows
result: 9:58
